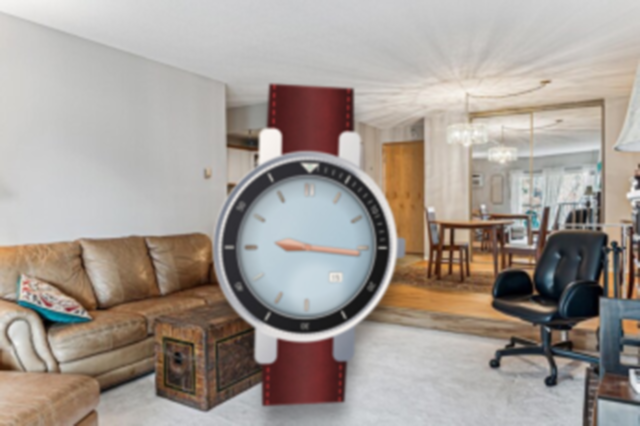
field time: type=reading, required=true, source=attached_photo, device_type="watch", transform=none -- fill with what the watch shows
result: 9:16
